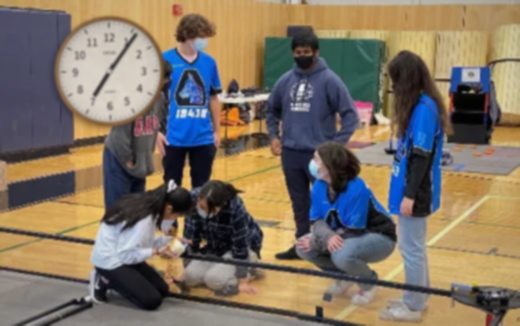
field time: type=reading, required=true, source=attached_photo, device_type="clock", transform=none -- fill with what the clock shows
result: 7:06
